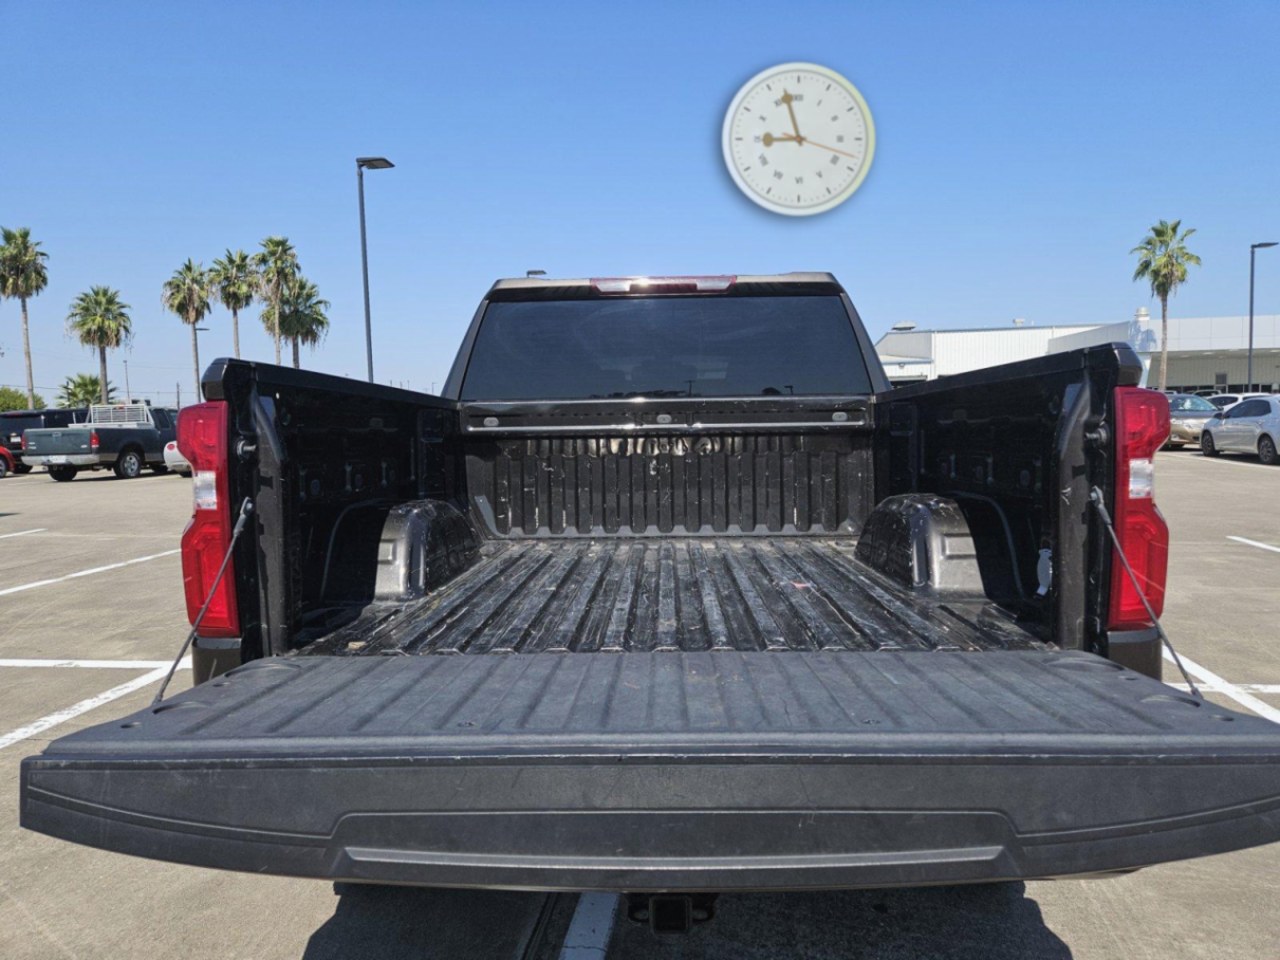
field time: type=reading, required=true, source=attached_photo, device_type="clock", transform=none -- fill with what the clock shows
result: 8:57:18
